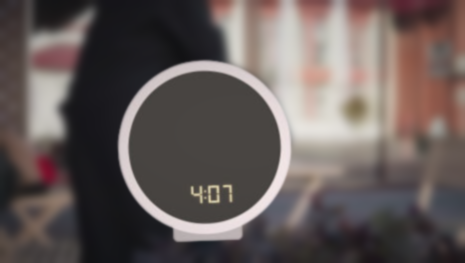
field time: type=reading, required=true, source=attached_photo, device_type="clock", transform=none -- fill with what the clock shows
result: 4:07
